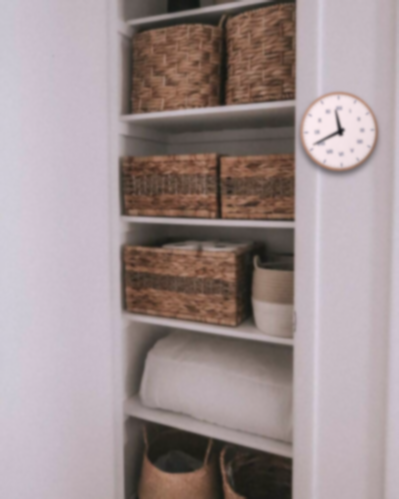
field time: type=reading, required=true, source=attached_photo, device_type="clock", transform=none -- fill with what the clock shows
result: 11:41
